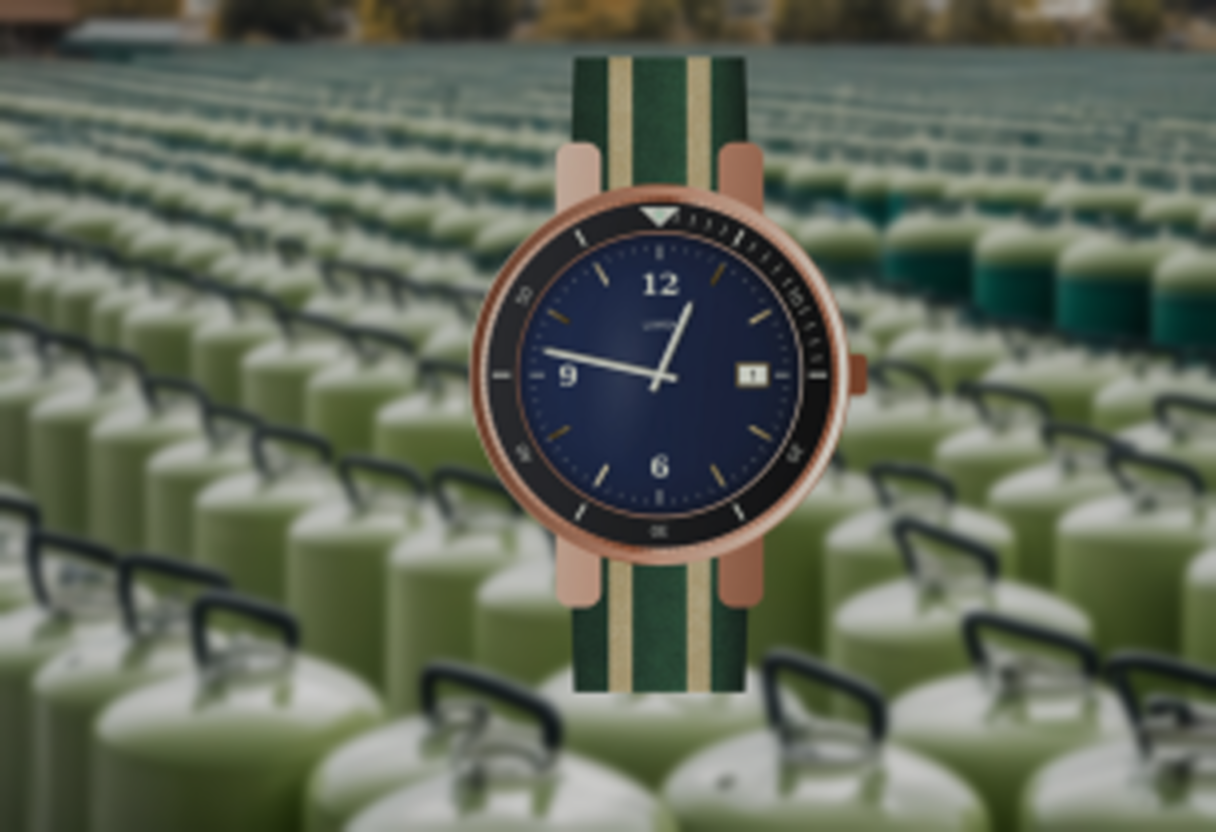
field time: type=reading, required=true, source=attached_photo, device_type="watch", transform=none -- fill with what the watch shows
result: 12:47
